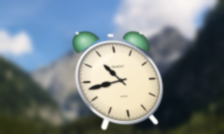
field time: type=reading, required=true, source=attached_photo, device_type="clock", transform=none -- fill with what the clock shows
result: 10:43
